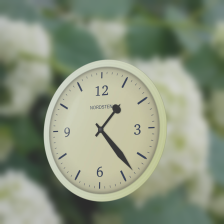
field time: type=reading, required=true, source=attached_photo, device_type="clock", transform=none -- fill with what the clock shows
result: 1:23
